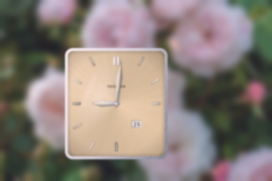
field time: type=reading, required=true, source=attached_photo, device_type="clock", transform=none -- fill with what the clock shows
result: 9:01
